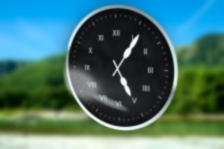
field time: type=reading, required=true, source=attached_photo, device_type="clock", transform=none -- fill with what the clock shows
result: 5:06
